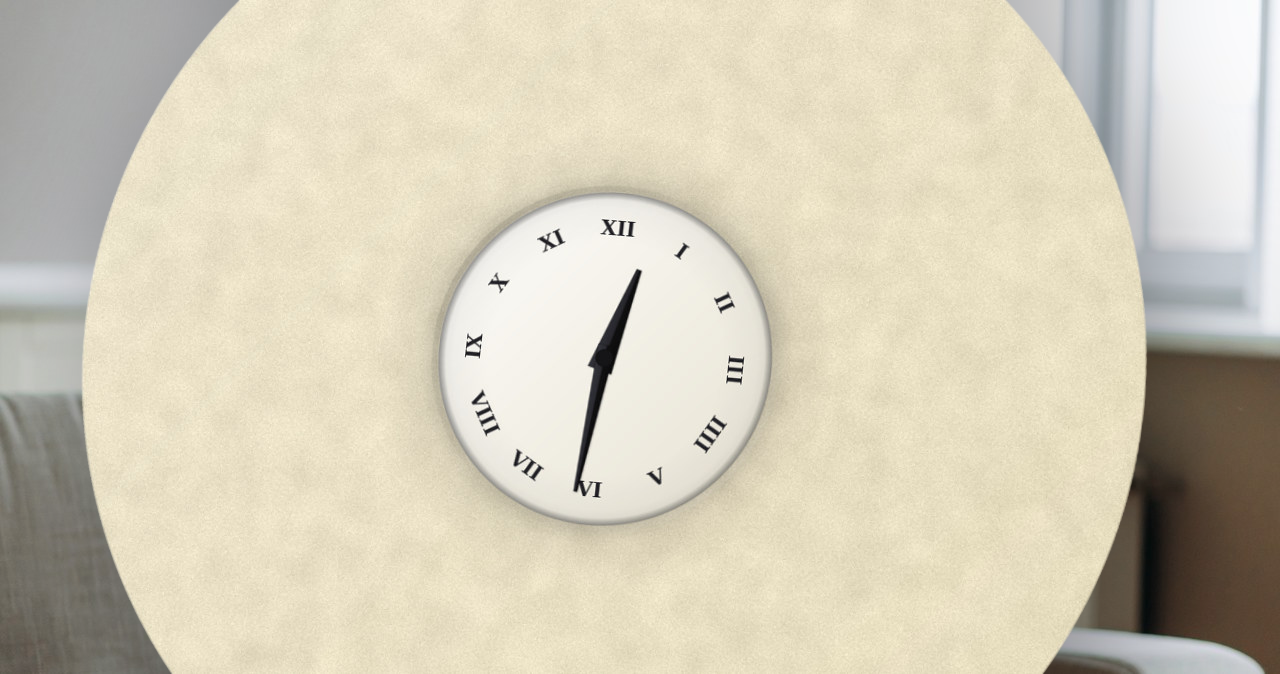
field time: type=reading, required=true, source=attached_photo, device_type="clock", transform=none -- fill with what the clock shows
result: 12:31
